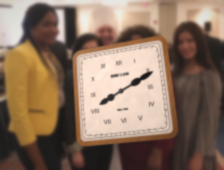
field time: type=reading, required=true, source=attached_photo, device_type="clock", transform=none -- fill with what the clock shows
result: 8:11
